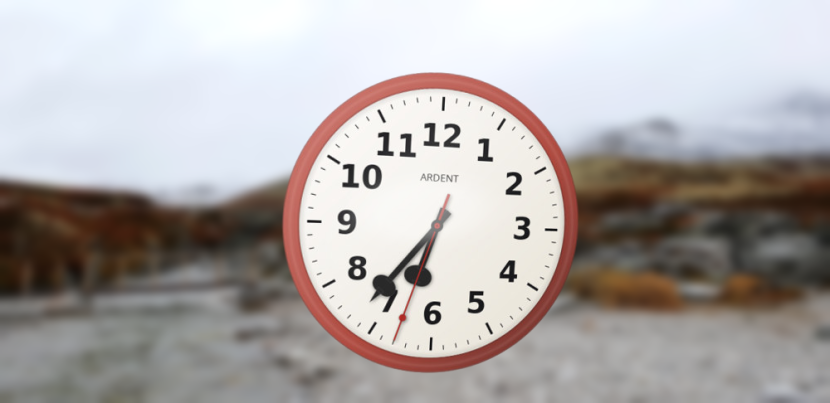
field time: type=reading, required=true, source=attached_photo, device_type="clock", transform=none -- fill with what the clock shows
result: 6:36:33
